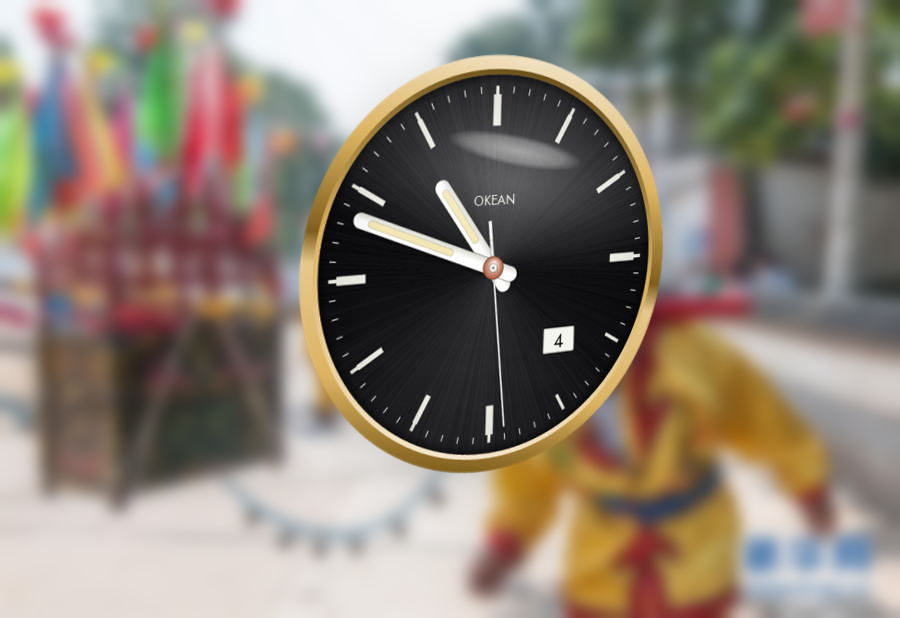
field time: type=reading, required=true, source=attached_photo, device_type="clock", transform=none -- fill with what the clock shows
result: 10:48:29
